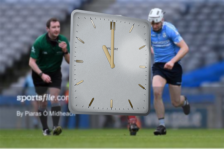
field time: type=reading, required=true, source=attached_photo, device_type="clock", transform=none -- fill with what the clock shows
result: 11:00
